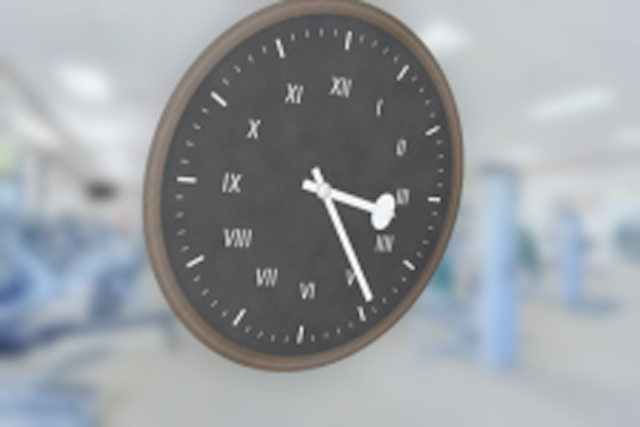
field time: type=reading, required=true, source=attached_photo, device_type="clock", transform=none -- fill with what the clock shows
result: 3:24
